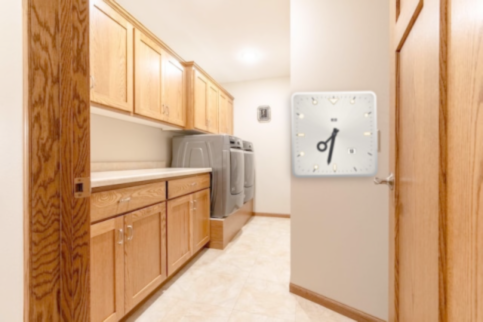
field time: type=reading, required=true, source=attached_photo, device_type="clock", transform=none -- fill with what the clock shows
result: 7:32
